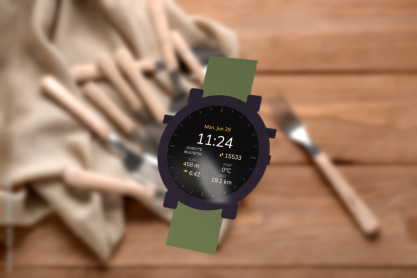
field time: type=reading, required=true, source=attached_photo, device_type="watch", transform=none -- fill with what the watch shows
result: 11:24
